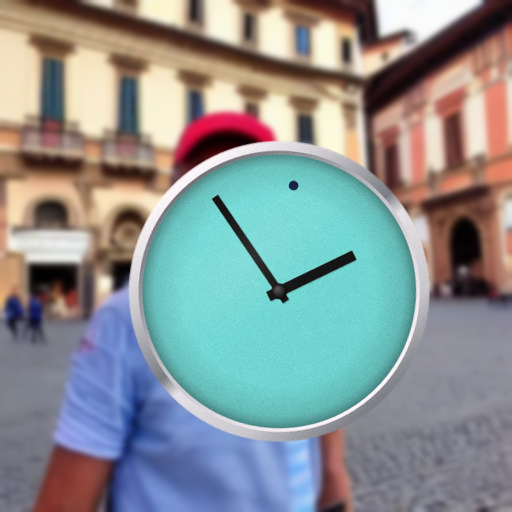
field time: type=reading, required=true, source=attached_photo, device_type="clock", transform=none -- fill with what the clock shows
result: 1:53
